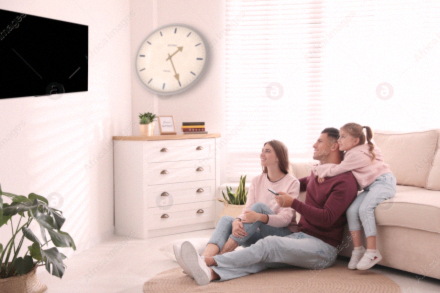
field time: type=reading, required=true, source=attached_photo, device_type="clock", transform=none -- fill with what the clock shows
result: 1:25
